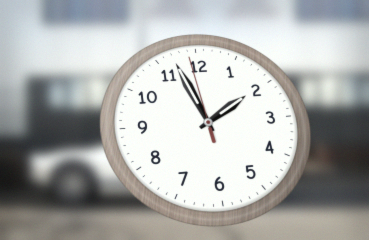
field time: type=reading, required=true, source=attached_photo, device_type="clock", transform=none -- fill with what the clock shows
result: 1:56:59
